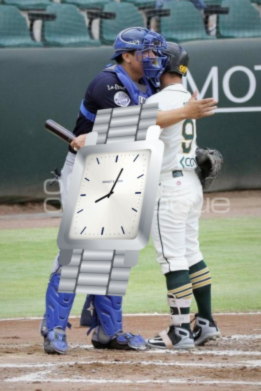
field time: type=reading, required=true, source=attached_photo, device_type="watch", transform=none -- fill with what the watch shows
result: 8:03
